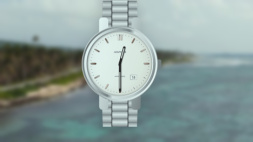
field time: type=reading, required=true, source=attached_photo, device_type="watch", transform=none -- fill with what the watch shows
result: 12:30
